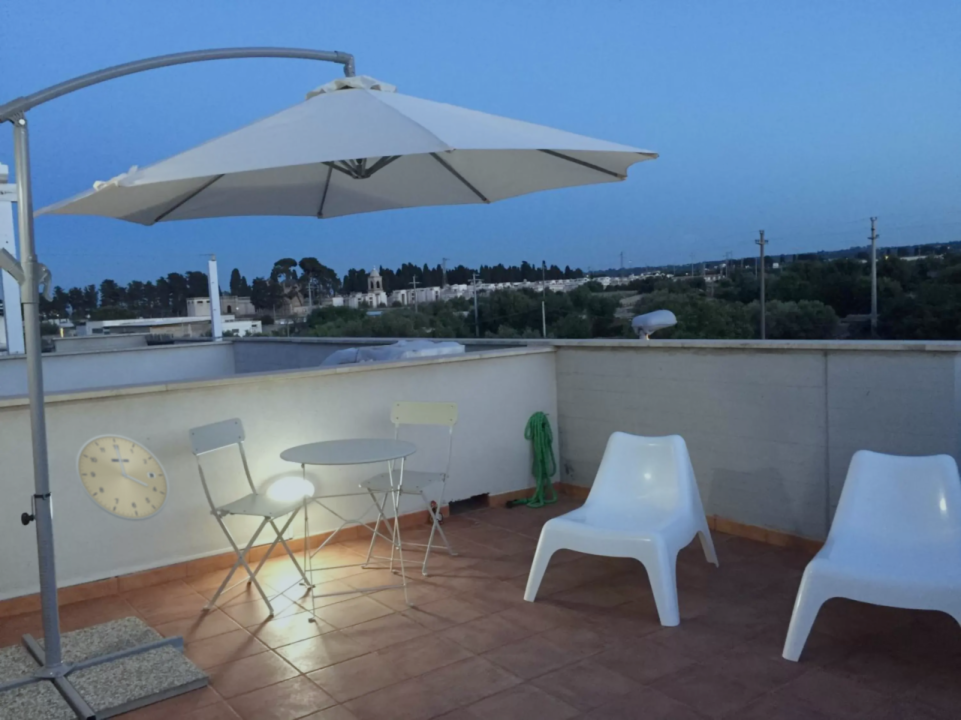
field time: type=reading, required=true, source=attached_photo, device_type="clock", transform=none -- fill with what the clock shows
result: 4:00
